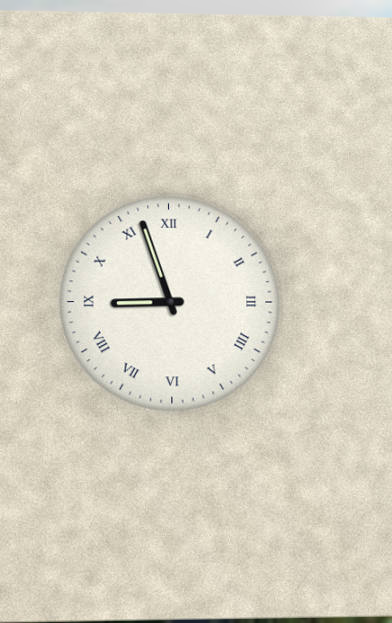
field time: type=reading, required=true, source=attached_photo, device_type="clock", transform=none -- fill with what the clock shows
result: 8:57
